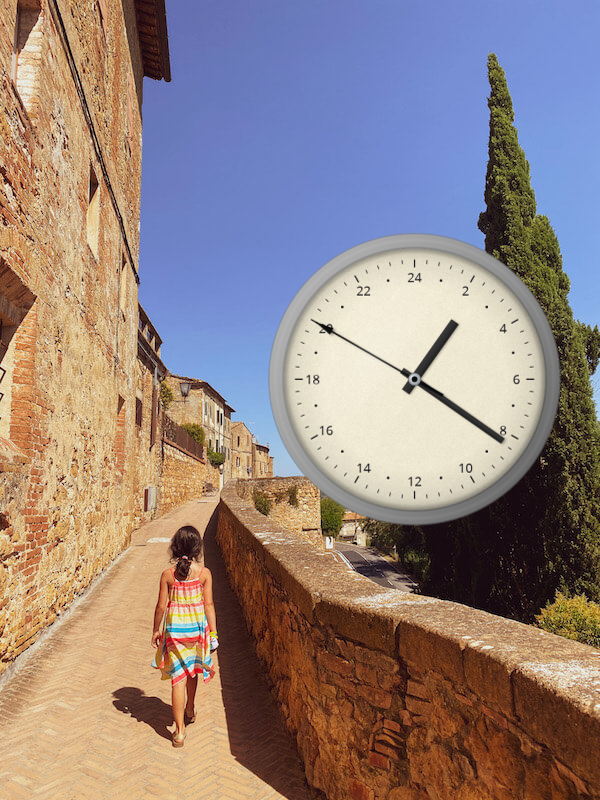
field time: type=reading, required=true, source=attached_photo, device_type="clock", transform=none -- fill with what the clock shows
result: 2:20:50
